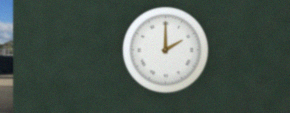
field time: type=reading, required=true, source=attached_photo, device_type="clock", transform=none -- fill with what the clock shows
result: 2:00
